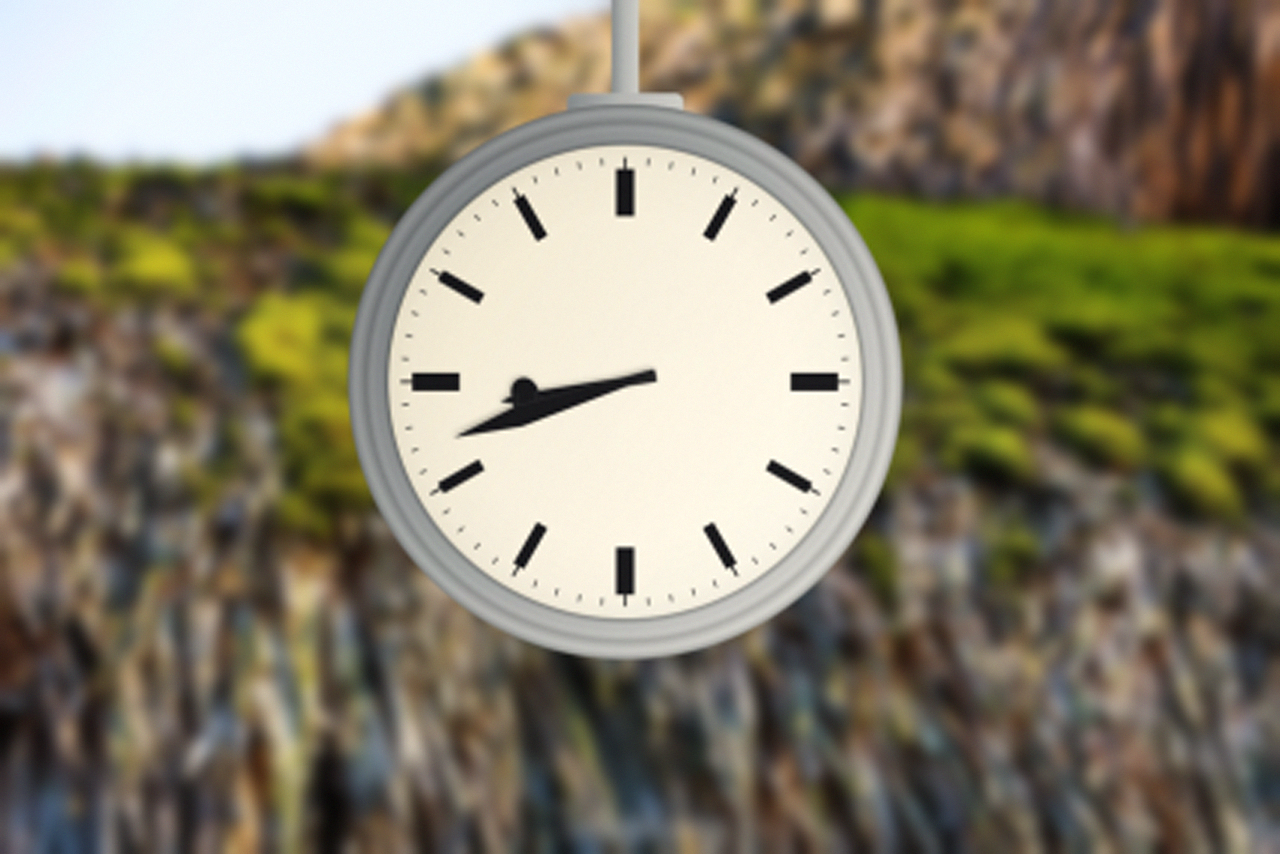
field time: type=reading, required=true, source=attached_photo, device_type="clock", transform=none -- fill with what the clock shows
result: 8:42
